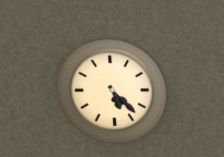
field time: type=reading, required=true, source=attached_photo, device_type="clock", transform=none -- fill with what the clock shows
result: 5:23
